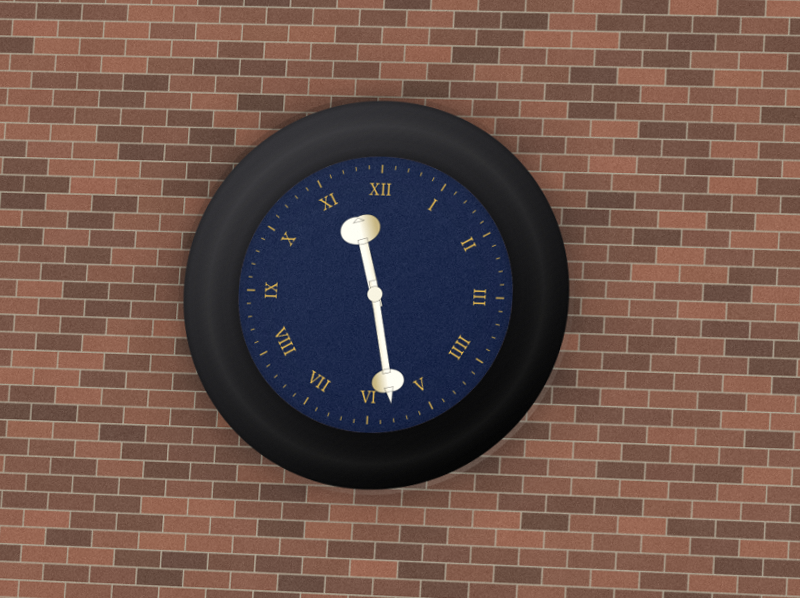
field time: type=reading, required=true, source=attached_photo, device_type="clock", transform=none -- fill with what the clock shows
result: 11:28
